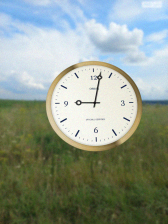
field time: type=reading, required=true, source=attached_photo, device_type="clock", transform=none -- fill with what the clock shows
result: 9:02
